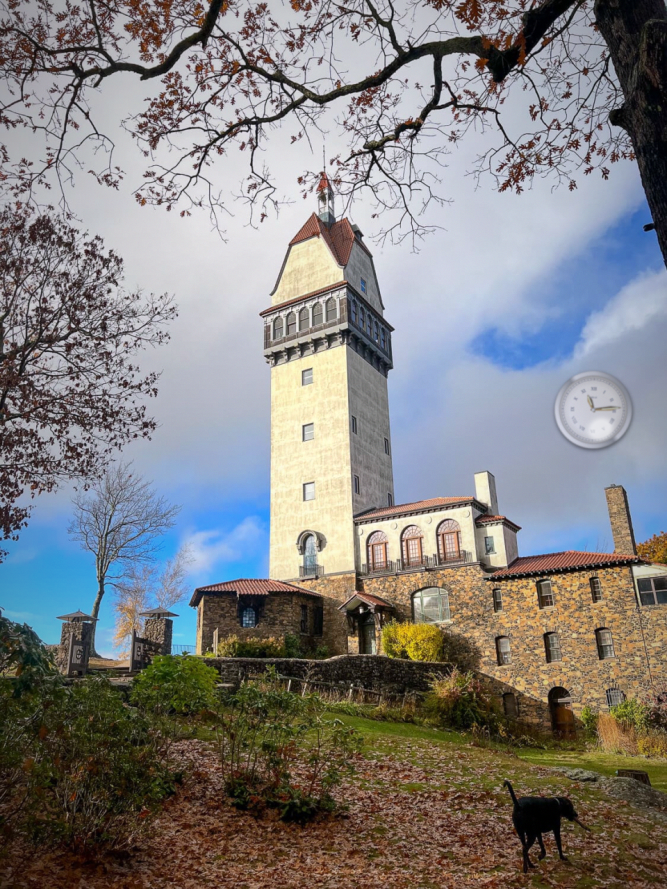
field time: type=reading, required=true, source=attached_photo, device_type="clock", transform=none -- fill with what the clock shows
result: 11:14
